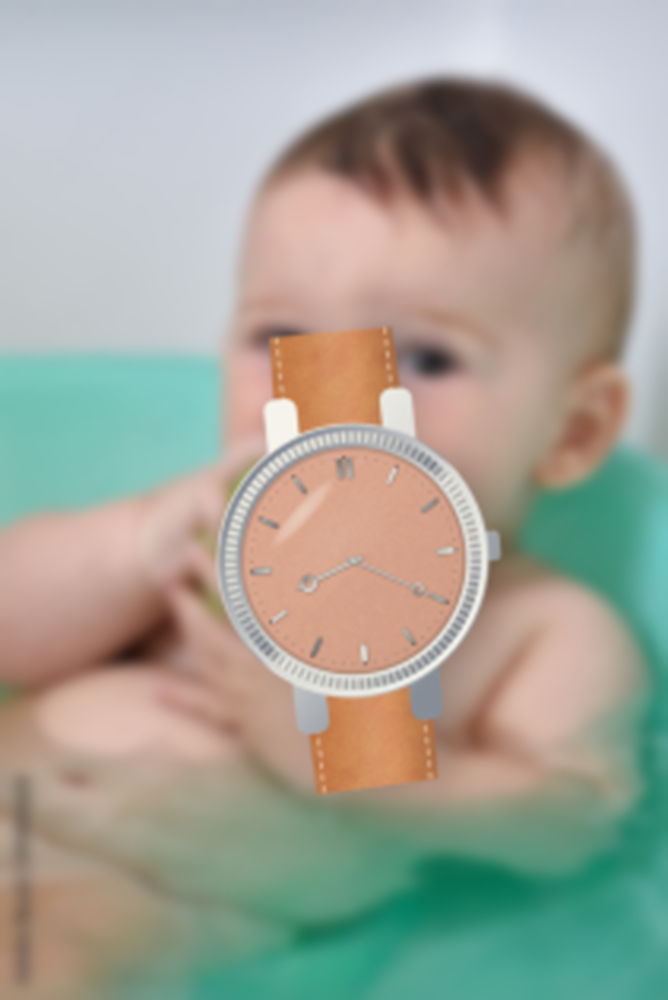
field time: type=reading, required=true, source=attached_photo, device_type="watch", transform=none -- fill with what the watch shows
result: 8:20
